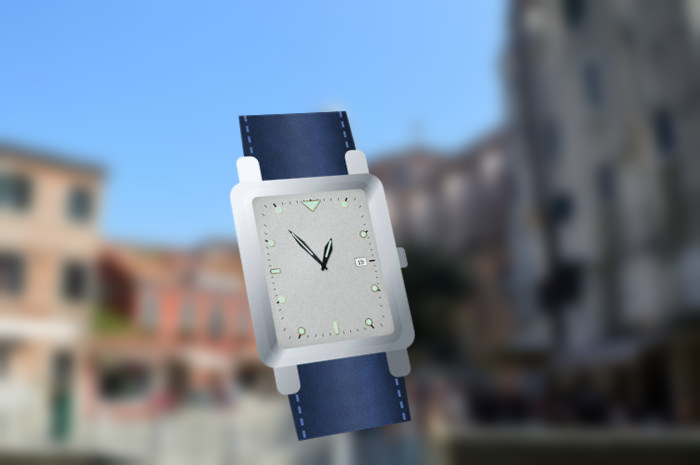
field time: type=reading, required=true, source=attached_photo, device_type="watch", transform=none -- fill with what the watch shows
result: 12:54
